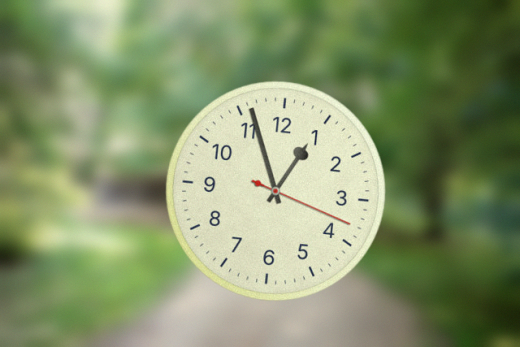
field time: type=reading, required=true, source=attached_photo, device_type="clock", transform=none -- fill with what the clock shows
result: 12:56:18
